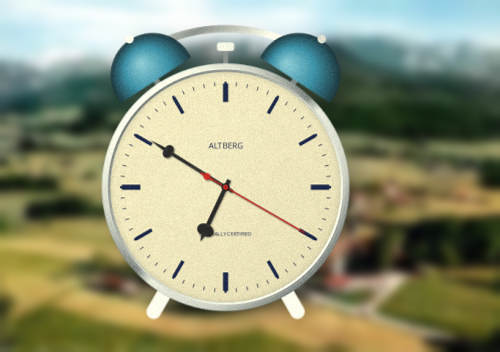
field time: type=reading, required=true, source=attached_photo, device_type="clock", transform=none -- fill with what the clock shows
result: 6:50:20
